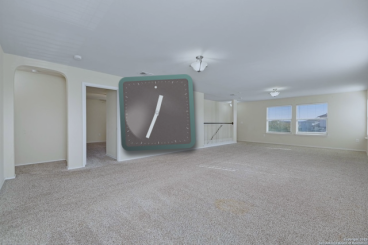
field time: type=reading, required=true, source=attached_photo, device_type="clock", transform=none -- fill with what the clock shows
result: 12:34
